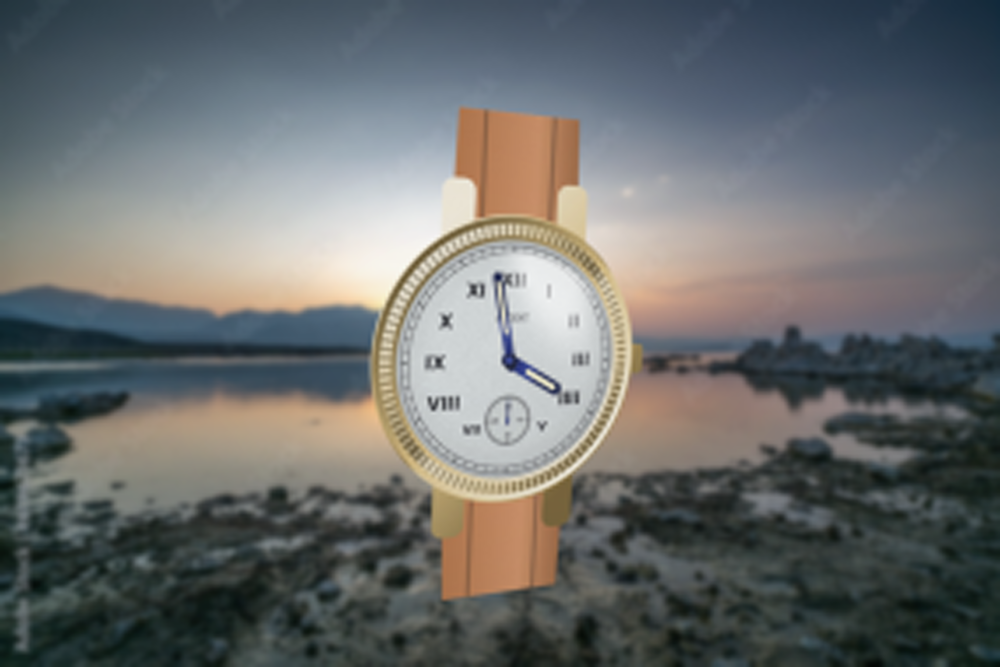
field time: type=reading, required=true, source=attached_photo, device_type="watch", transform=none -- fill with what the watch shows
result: 3:58
